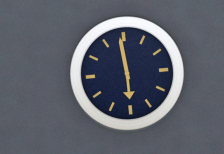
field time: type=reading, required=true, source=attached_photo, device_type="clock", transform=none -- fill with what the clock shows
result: 5:59
